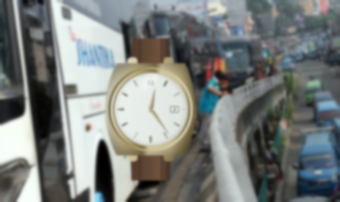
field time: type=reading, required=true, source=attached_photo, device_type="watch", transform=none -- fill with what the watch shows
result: 12:24
